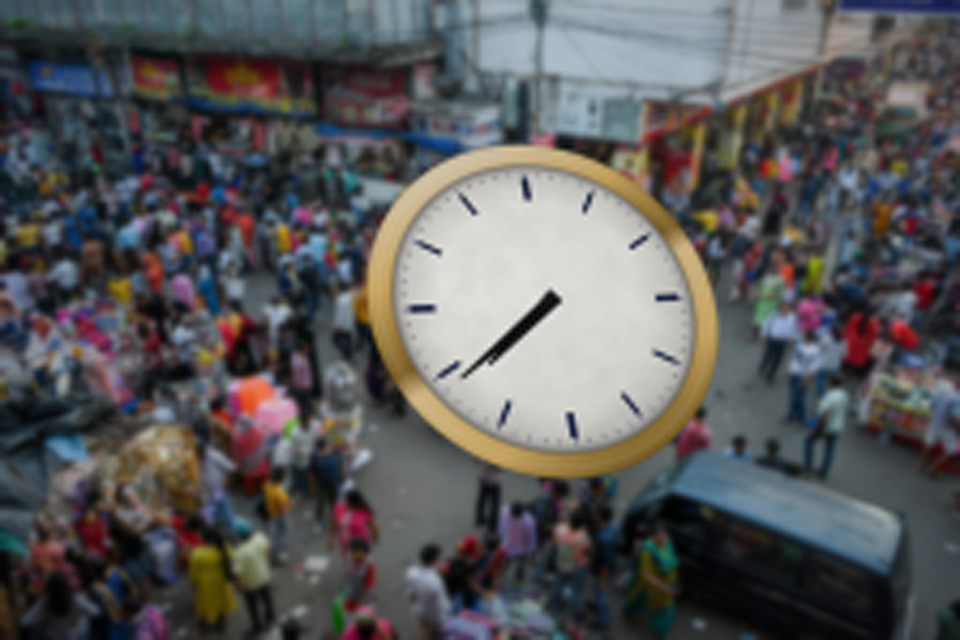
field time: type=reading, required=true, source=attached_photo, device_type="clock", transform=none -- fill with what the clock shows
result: 7:39
